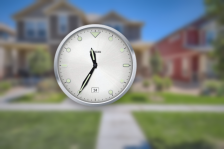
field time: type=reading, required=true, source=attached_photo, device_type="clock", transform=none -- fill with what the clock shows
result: 11:35
